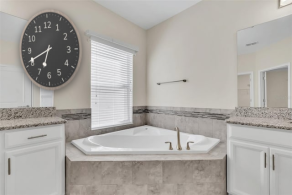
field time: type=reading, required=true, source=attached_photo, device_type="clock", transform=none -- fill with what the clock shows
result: 6:41
